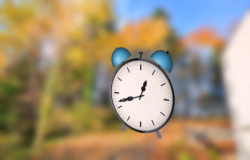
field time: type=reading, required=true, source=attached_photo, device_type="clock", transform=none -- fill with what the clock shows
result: 12:42
